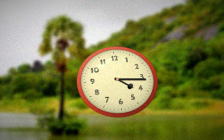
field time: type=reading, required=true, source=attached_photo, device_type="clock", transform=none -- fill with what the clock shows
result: 4:16
